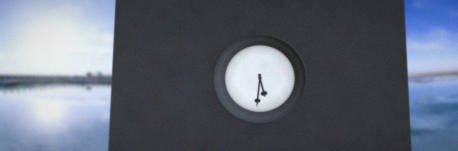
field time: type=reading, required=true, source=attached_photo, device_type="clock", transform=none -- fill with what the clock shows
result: 5:31
